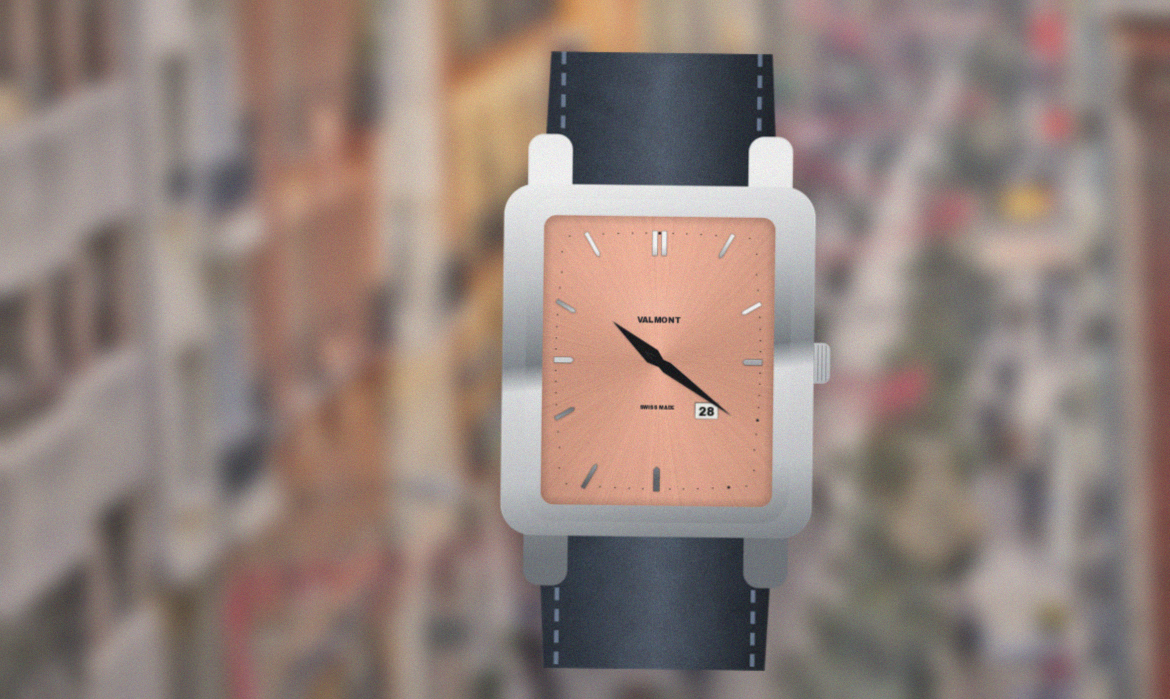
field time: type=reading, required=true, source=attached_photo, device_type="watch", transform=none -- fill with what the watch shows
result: 10:21
